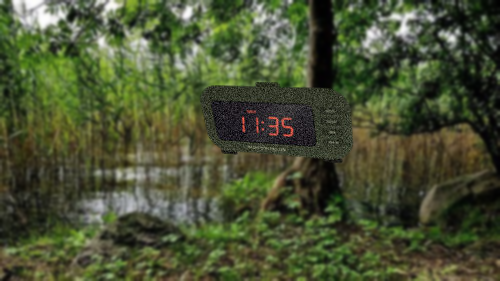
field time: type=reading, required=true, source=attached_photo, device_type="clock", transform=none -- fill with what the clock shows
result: 11:35
